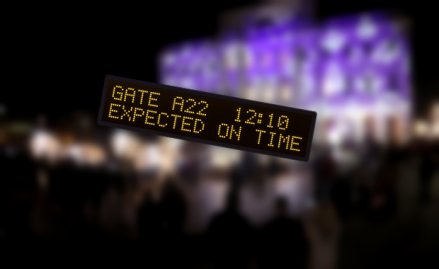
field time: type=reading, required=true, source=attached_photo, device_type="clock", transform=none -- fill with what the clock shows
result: 12:10
